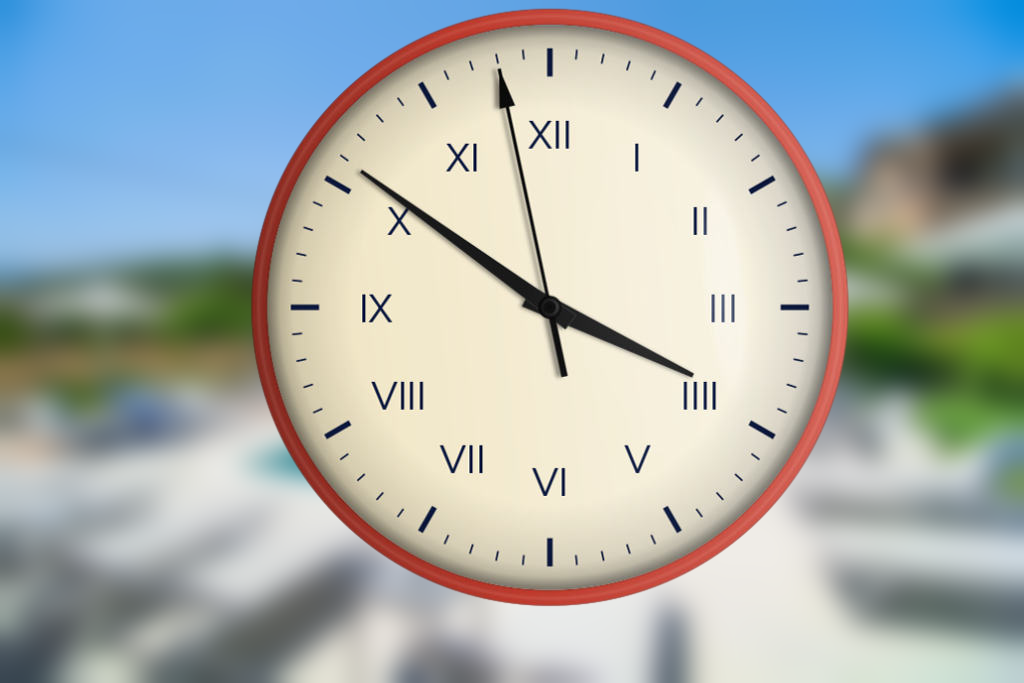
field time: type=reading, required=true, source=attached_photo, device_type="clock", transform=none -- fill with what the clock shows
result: 3:50:58
